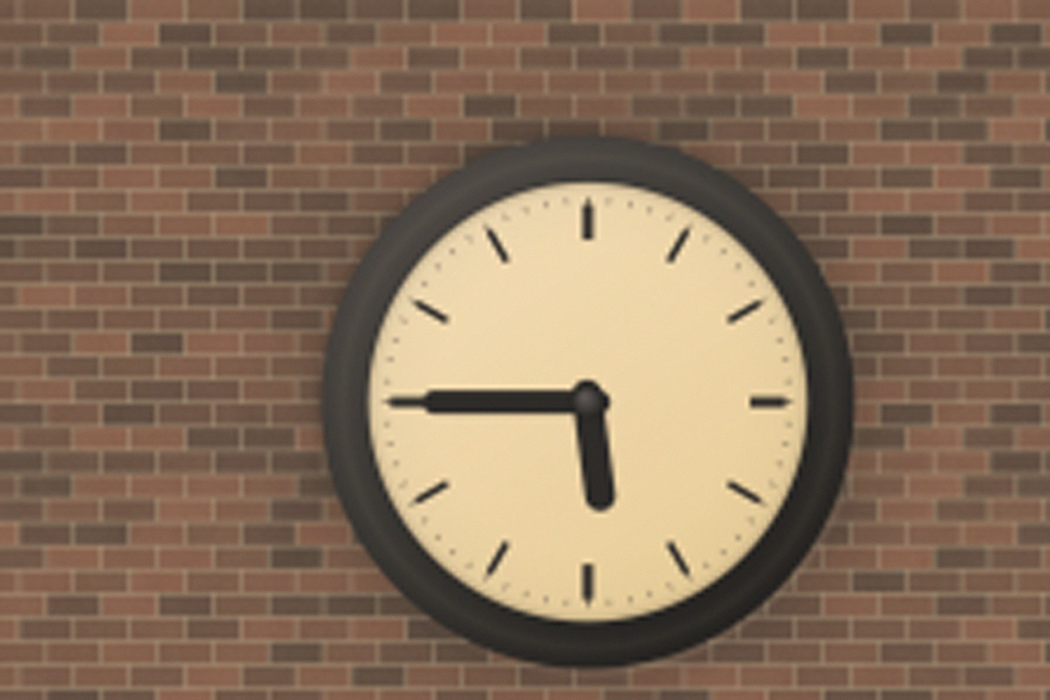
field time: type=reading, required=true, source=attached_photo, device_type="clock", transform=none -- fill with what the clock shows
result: 5:45
